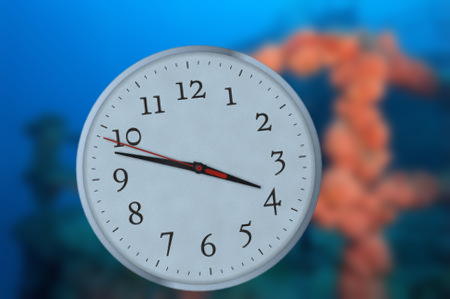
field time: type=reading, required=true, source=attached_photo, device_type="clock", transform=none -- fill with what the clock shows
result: 3:47:49
